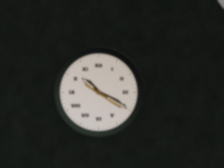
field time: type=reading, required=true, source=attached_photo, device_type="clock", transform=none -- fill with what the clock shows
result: 10:20
